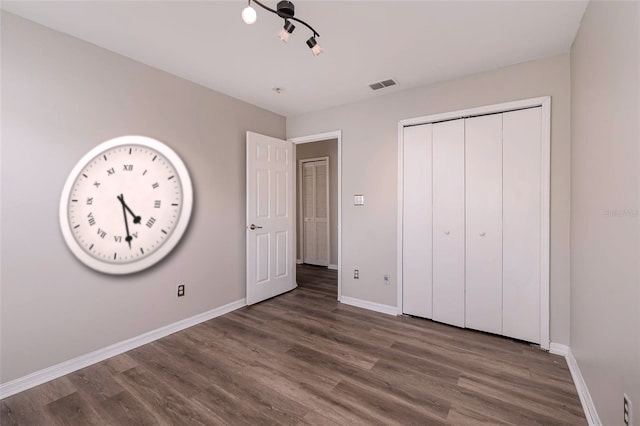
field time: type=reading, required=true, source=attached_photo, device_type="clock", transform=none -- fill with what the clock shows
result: 4:27
